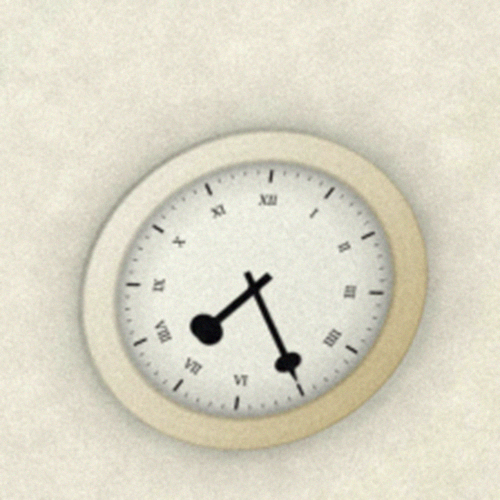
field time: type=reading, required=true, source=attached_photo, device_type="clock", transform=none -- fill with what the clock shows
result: 7:25
